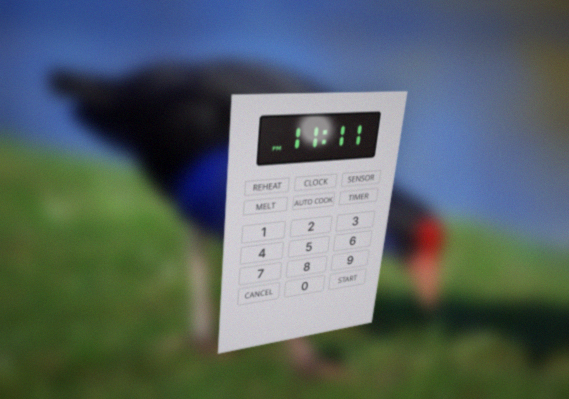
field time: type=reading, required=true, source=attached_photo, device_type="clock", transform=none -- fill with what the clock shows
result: 11:11
